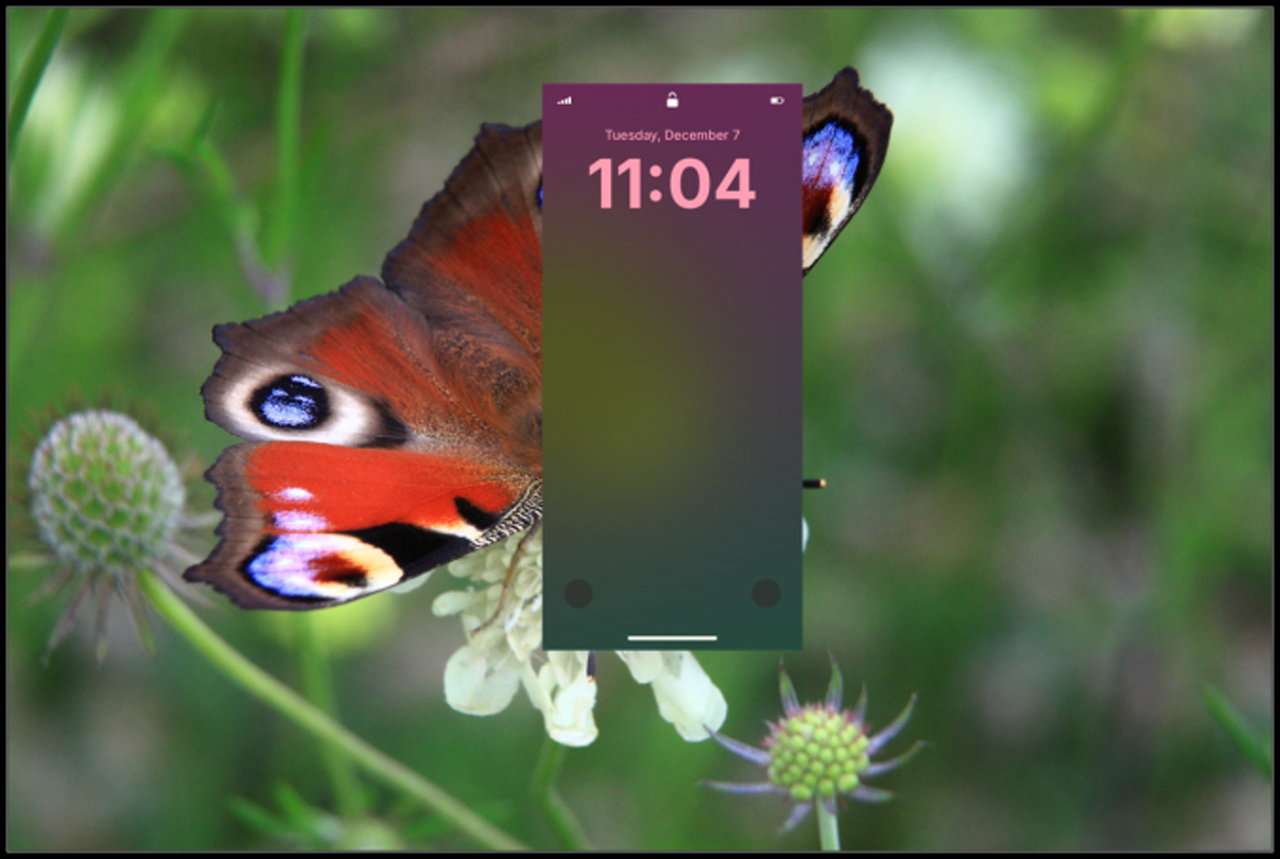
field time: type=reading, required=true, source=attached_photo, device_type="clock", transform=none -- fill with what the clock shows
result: 11:04
